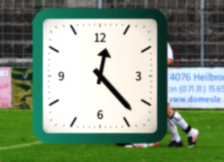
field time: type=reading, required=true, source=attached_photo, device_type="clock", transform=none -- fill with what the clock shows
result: 12:23
